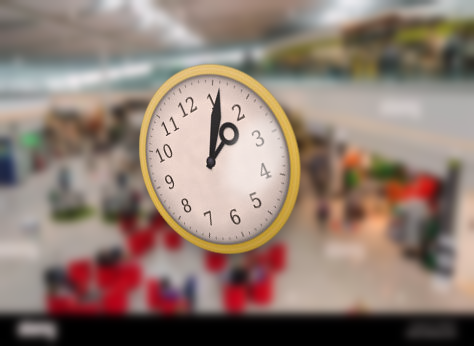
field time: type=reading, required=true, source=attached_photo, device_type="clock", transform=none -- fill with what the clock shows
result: 2:06
